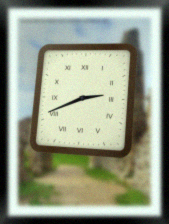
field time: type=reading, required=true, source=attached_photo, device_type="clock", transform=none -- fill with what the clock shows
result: 2:41
